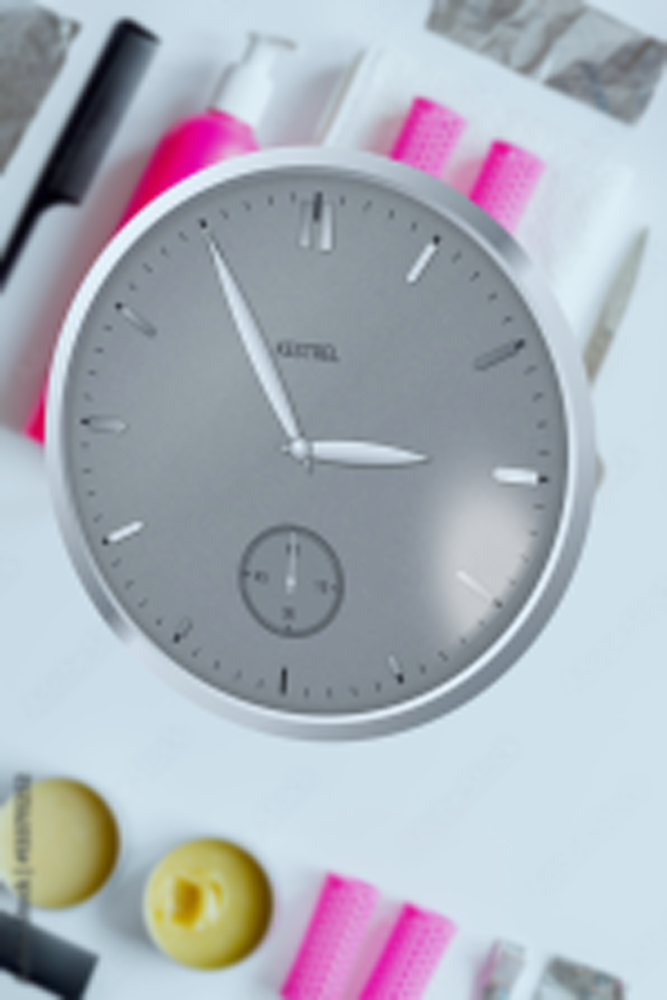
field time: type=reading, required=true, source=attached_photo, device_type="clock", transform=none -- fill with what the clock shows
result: 2:55
